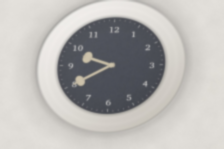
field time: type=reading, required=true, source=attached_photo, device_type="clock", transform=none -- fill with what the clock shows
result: 9:40
